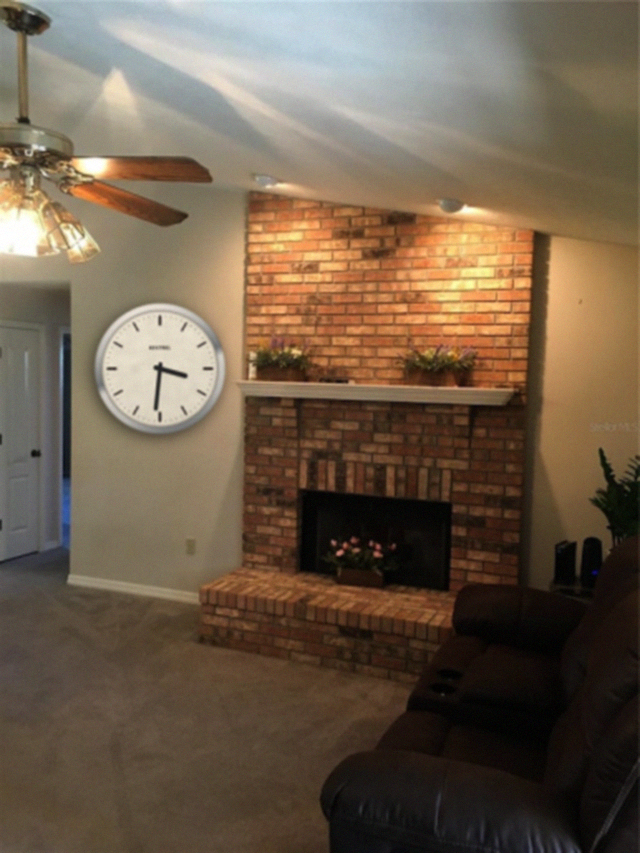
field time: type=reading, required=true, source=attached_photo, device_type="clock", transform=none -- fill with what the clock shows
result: 3:31
